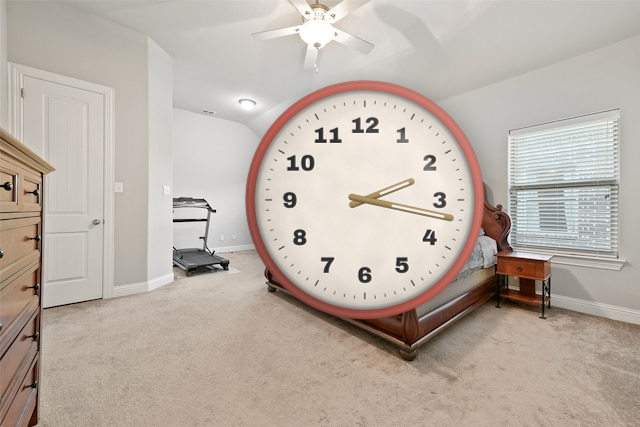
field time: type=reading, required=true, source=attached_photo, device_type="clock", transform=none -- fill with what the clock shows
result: 2:17
